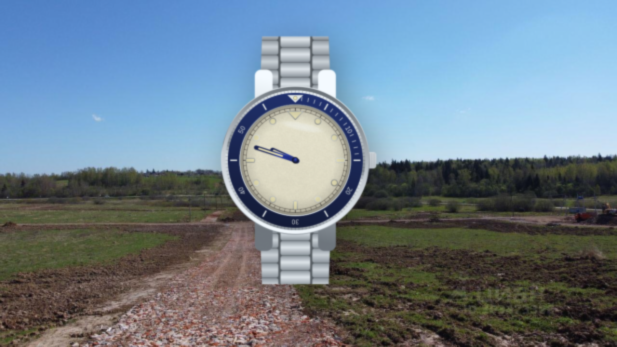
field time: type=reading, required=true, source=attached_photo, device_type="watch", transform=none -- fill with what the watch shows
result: 9:48
